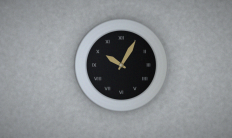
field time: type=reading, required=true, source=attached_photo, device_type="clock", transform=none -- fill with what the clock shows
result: 10:05
